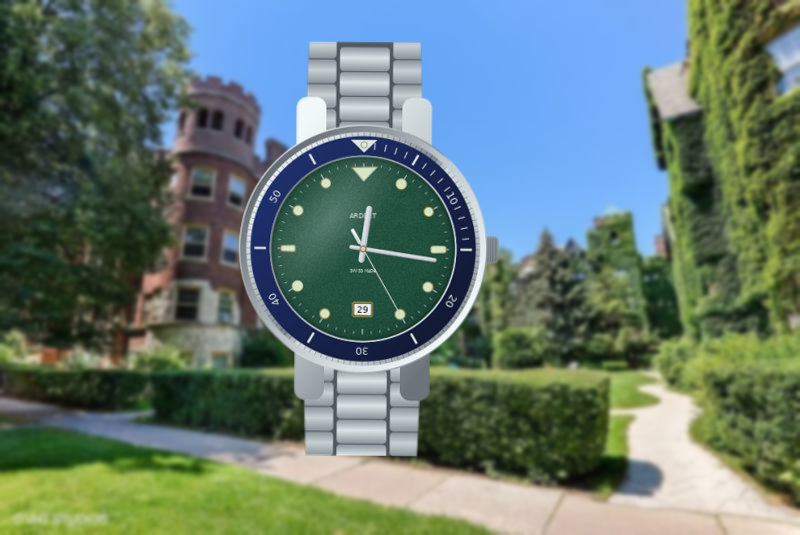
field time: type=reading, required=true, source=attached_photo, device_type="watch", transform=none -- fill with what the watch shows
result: 12:16:25
